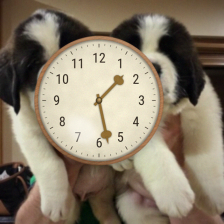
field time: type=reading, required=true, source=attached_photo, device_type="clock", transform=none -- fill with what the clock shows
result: 1:28
